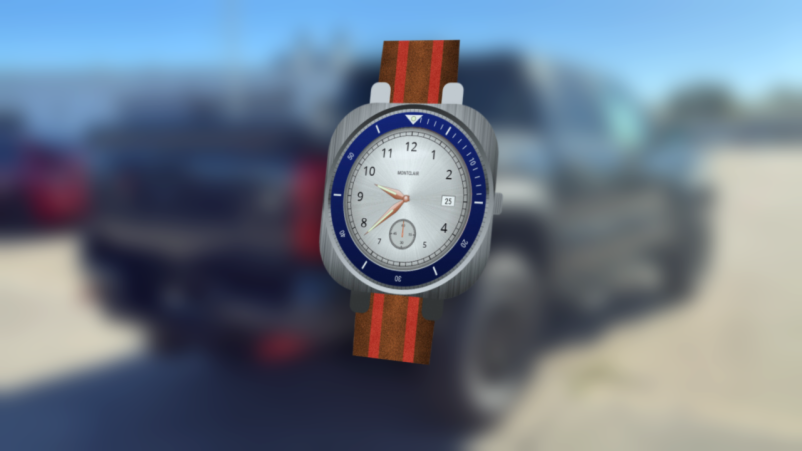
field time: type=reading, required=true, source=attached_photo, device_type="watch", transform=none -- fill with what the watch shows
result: 9:38
